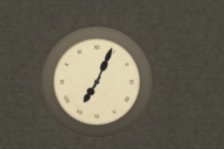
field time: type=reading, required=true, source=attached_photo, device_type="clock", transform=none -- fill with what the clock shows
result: 7:04
